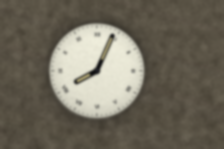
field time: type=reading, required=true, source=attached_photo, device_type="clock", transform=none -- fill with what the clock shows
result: 8:04
